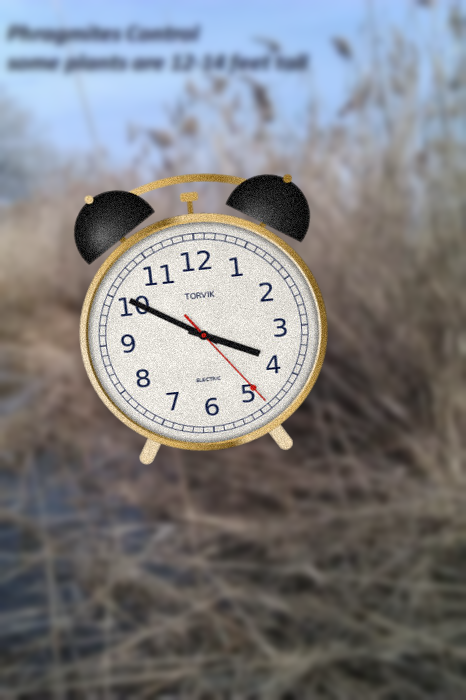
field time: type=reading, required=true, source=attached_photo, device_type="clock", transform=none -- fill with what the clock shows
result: 3:50:24
